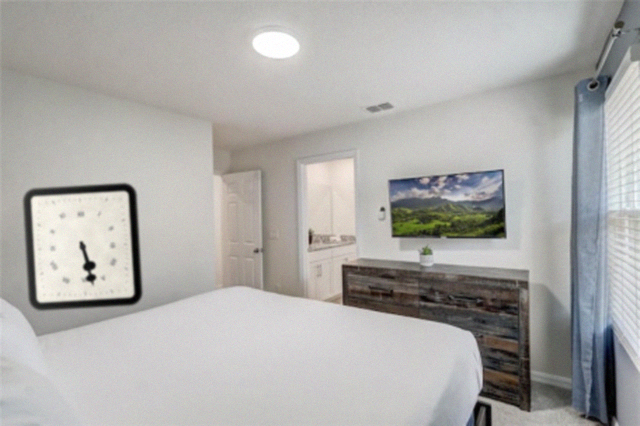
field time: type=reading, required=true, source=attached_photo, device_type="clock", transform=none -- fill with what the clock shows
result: 5:28
